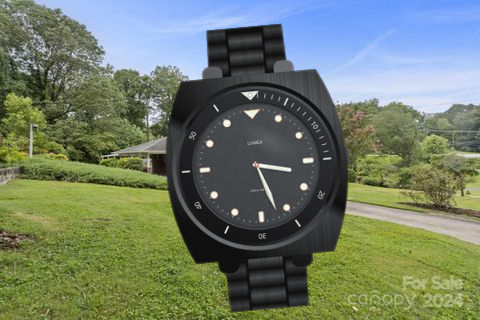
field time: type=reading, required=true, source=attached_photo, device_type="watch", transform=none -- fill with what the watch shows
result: 3:27
